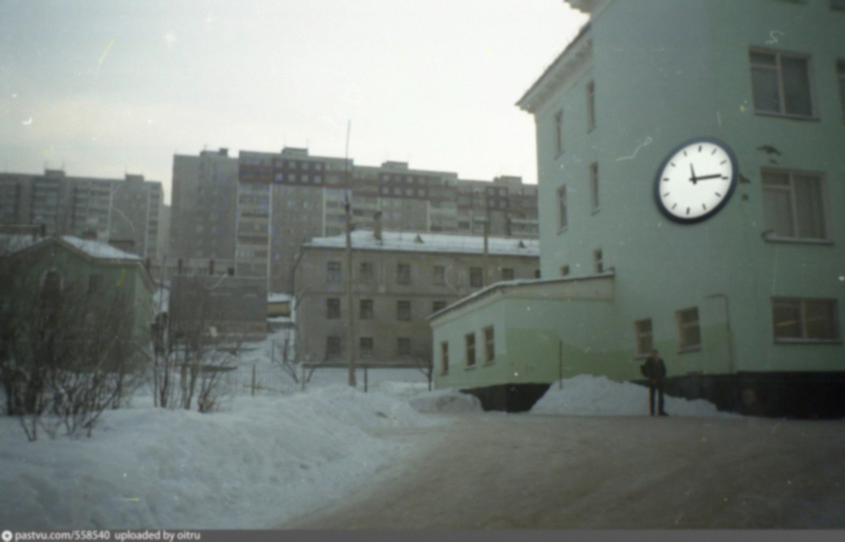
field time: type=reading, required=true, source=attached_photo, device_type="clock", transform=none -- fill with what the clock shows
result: 11:14
